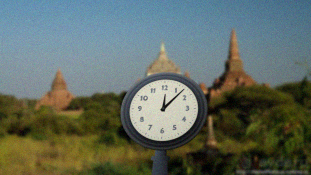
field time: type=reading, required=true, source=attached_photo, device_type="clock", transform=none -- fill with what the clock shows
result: 12:07
